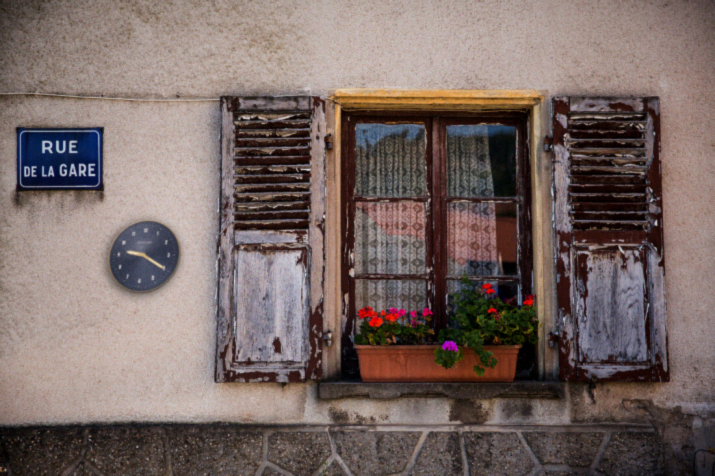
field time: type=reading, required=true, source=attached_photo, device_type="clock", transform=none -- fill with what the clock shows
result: 9:20
